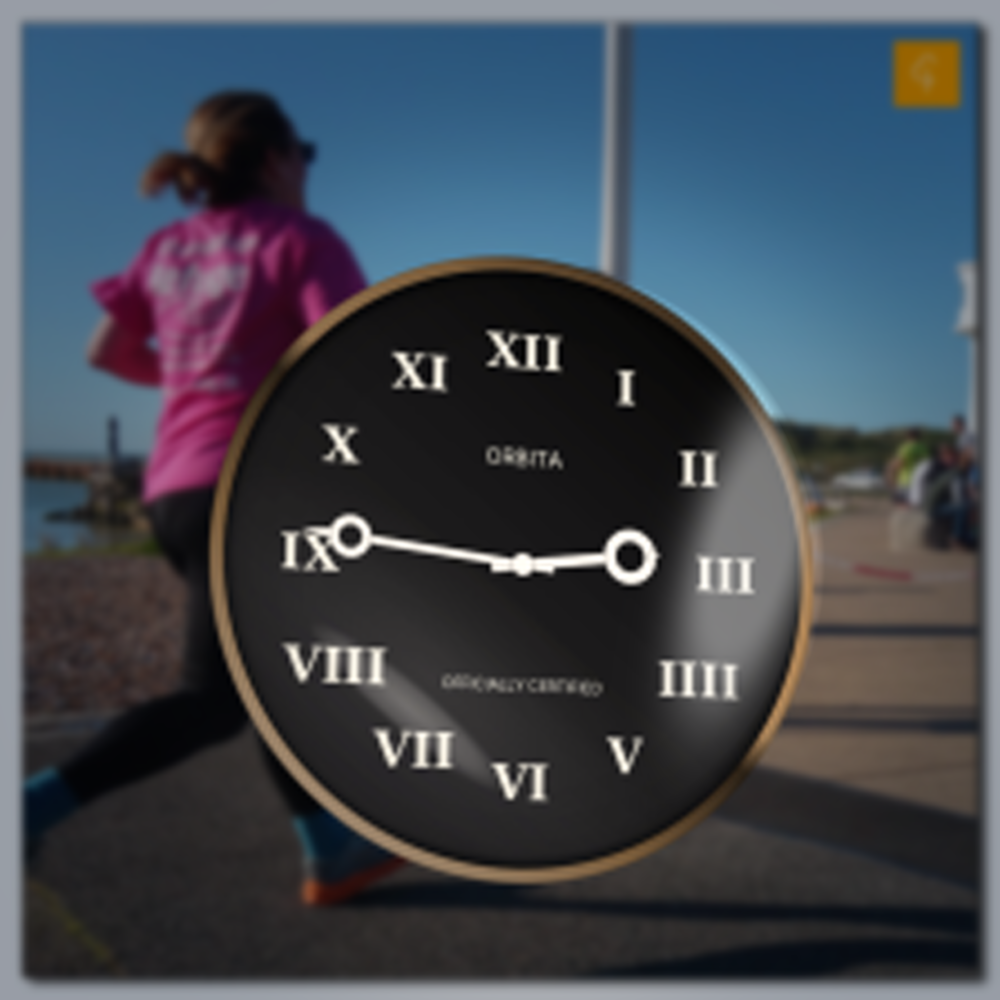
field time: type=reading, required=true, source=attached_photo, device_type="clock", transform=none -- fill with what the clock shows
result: 2:46
